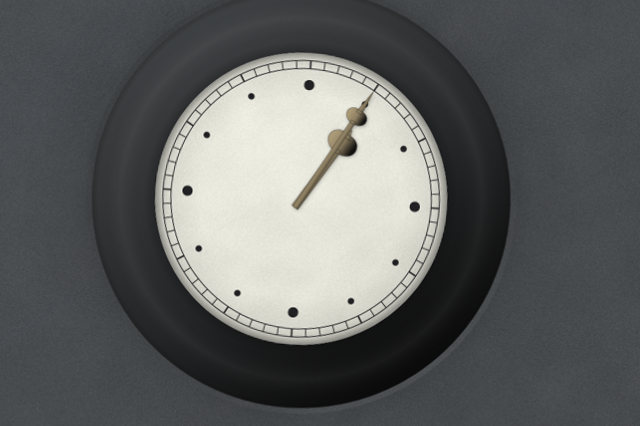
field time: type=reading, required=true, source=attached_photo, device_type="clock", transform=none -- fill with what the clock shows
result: 1:05
